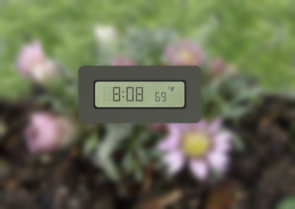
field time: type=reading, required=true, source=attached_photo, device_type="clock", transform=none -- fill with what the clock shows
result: 8:08
